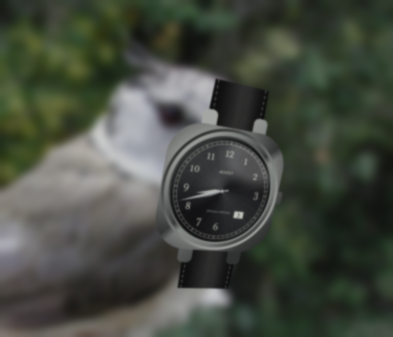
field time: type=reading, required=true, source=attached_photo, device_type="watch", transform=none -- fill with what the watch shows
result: 8:42
